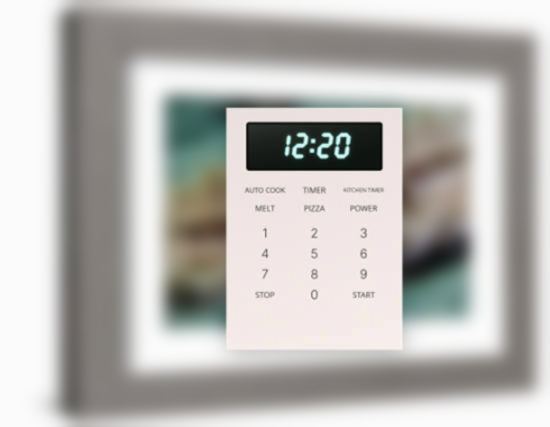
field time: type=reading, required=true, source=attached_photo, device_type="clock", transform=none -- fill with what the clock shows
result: 12:20
